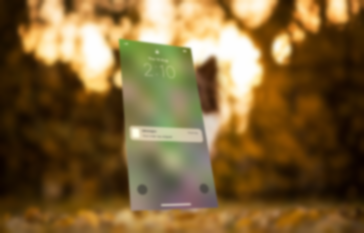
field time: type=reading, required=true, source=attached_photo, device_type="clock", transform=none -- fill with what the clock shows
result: 2:10
